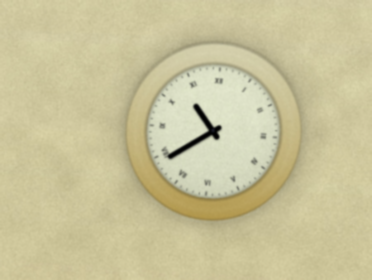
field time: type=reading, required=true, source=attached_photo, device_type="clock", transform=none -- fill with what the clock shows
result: 10:39
